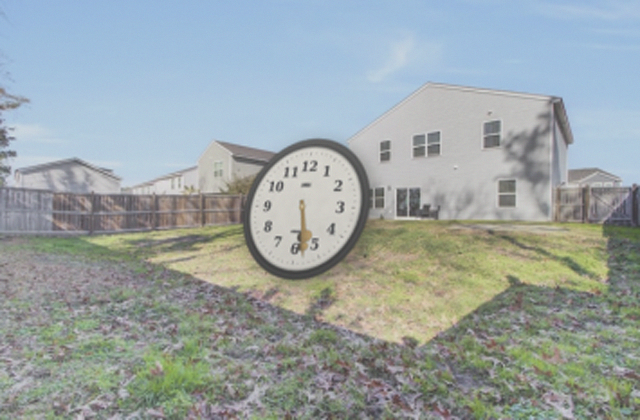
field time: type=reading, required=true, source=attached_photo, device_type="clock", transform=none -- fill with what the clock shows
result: 5:28
